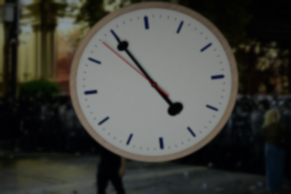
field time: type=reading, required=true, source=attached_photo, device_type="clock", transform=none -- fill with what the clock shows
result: 4:54:53
